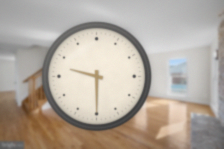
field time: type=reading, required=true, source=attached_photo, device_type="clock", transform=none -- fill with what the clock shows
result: 9:30
